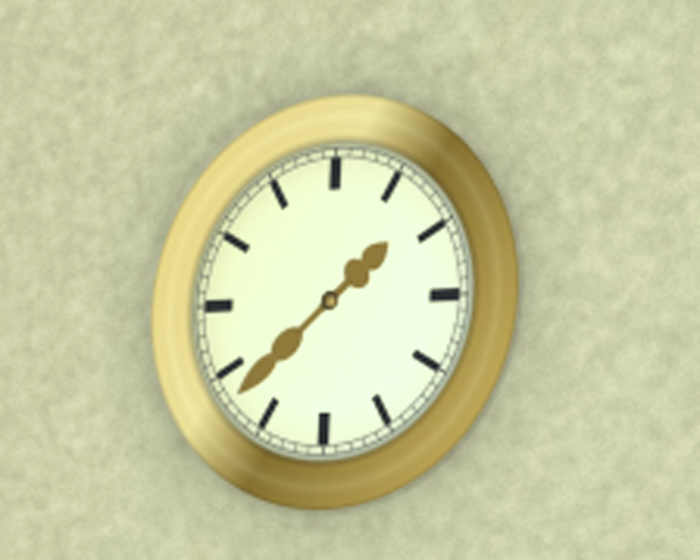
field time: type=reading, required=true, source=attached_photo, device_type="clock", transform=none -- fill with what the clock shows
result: 1:38
